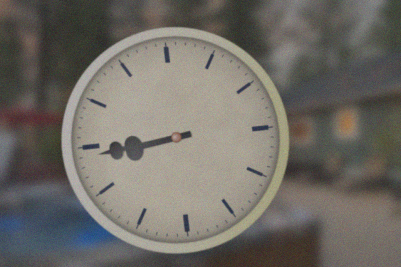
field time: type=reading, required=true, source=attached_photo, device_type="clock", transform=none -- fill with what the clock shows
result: 8:44
